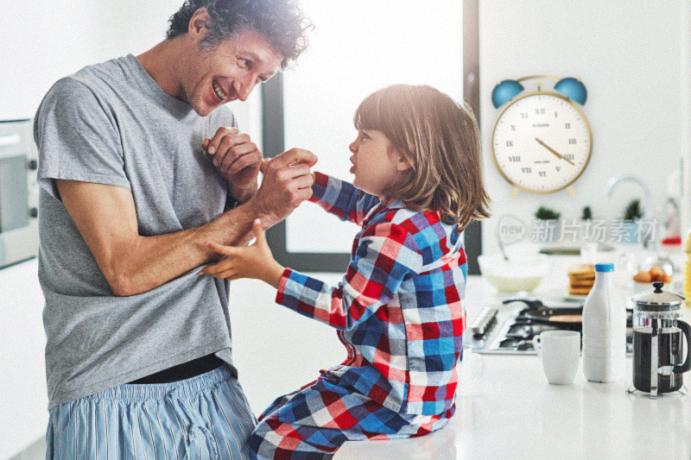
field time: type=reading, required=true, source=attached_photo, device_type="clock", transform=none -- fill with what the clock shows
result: 4:21
